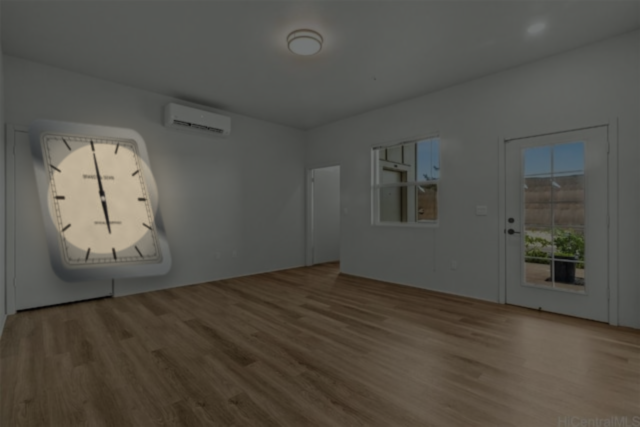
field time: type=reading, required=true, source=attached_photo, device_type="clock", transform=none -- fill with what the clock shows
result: 6:00
